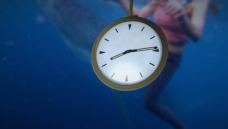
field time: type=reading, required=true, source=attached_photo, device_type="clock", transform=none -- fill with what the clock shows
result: 8:14
